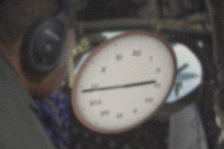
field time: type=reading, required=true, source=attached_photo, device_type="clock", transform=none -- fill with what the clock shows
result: 2:44
